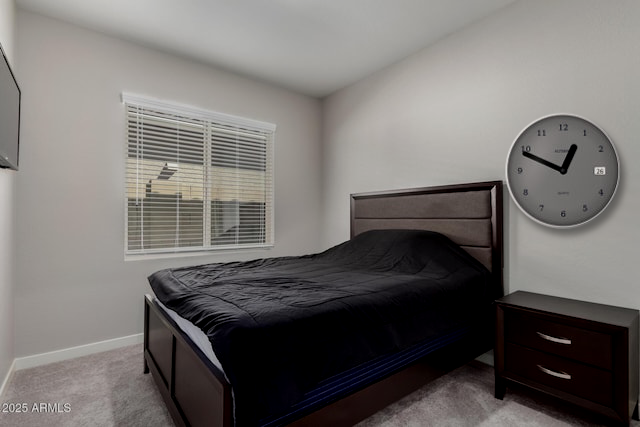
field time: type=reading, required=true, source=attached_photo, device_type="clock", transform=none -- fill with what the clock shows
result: 12:49
